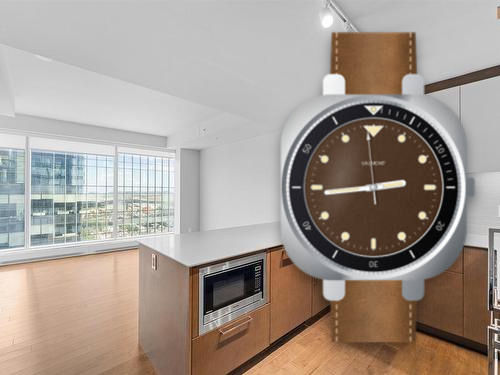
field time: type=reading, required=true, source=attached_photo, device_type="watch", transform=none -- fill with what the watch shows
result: 2:43:59
